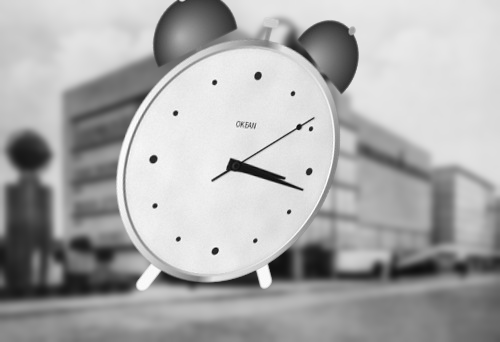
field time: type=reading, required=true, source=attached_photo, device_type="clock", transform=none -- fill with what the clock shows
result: 3:17:09
